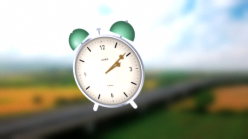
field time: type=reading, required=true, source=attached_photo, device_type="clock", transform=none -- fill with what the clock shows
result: 2:09
